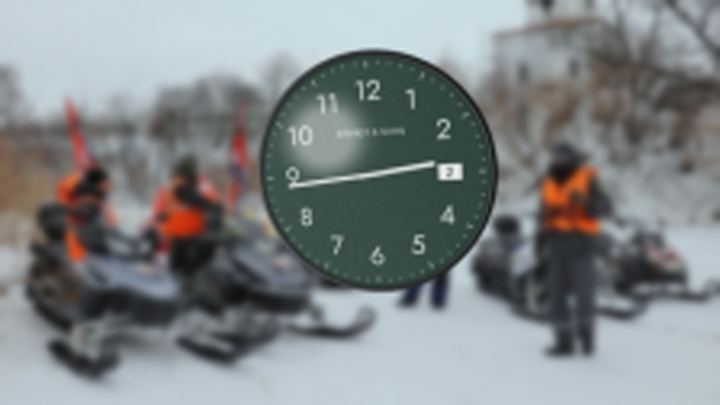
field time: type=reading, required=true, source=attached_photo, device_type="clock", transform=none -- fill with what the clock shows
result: 2:44
